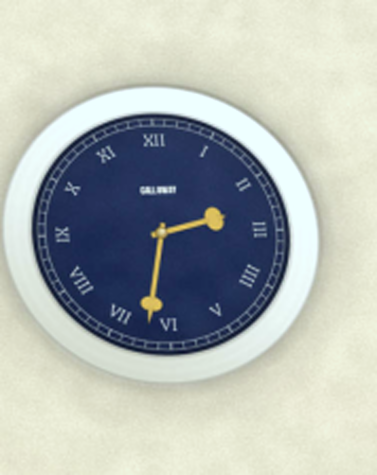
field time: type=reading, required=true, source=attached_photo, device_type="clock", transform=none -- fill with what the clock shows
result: 2:32
